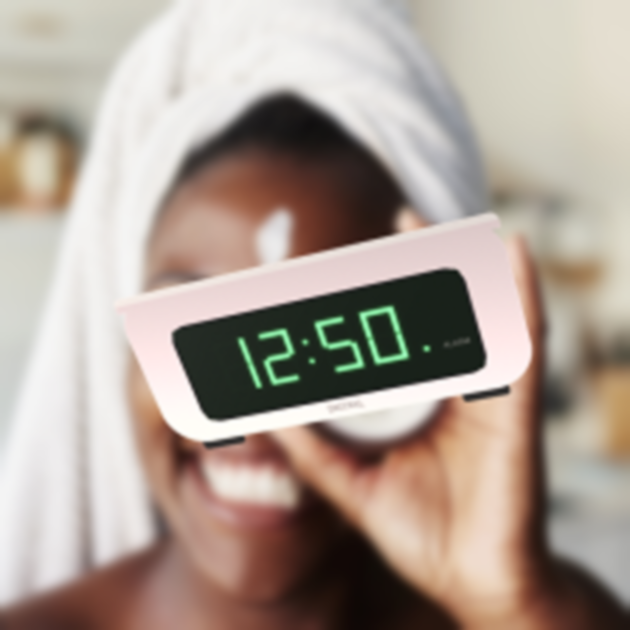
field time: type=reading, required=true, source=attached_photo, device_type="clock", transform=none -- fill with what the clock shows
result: 12:50
